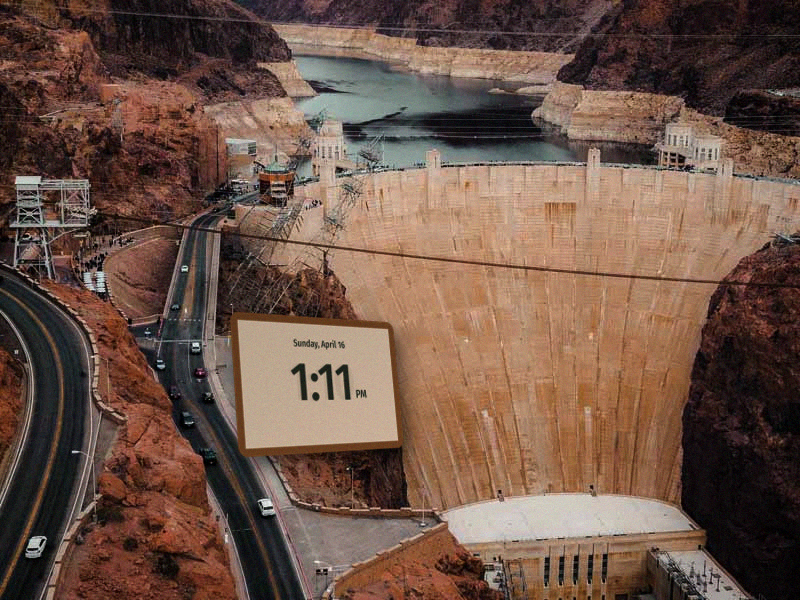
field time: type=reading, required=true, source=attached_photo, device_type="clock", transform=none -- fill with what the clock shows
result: 1:11
